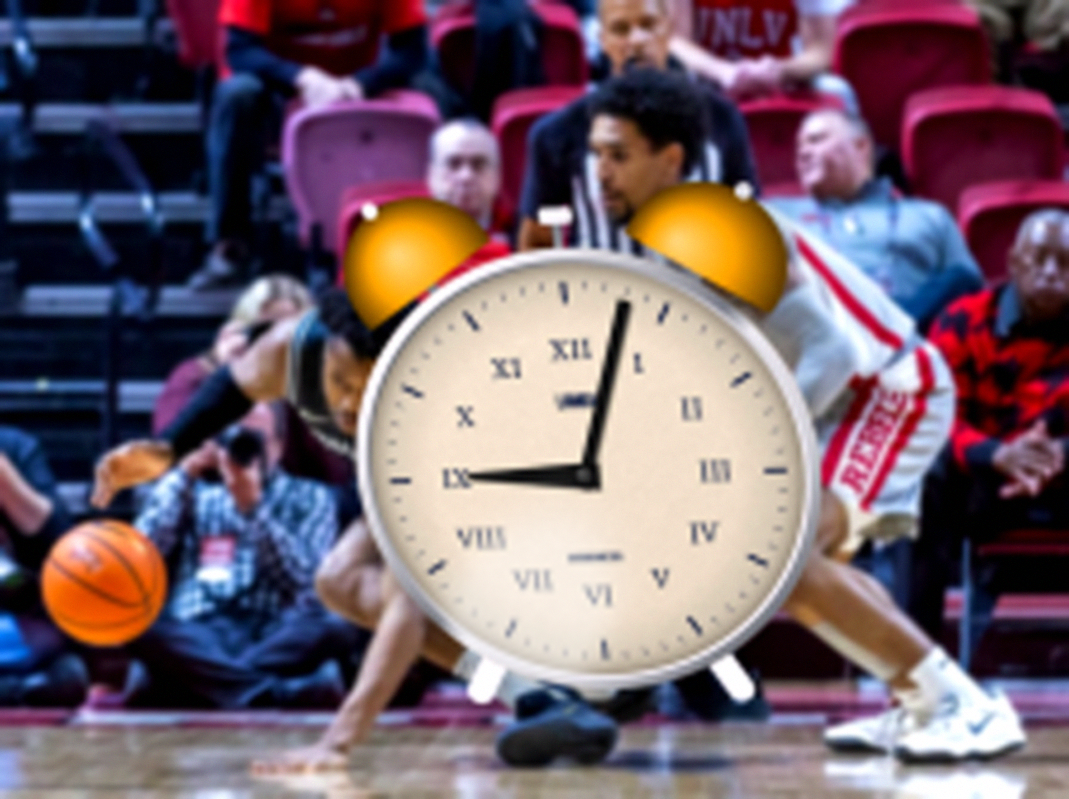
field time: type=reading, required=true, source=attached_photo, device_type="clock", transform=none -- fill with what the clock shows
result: 9:03
